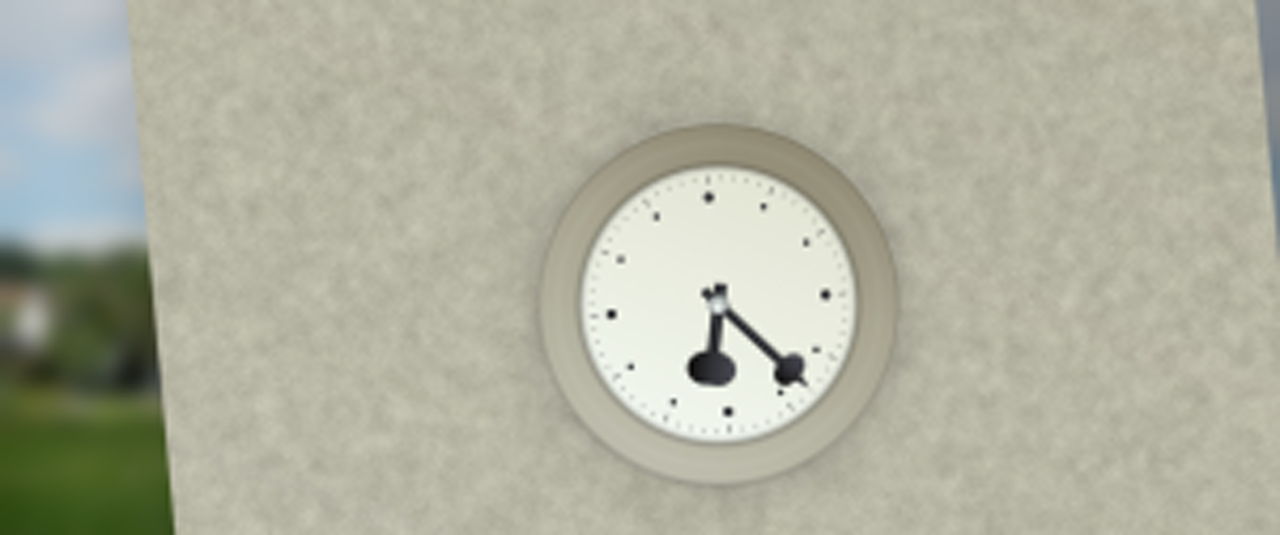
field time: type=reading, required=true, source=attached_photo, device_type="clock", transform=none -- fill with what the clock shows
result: 6:23
